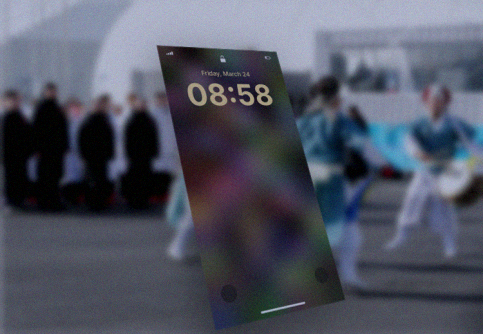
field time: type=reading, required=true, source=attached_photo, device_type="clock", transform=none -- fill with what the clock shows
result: 8:58
